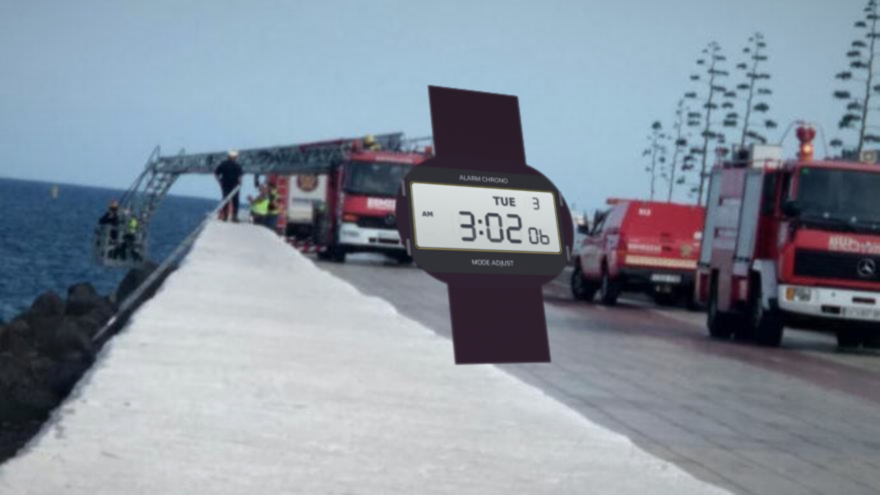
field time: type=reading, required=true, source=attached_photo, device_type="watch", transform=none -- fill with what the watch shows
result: 3:02:06
